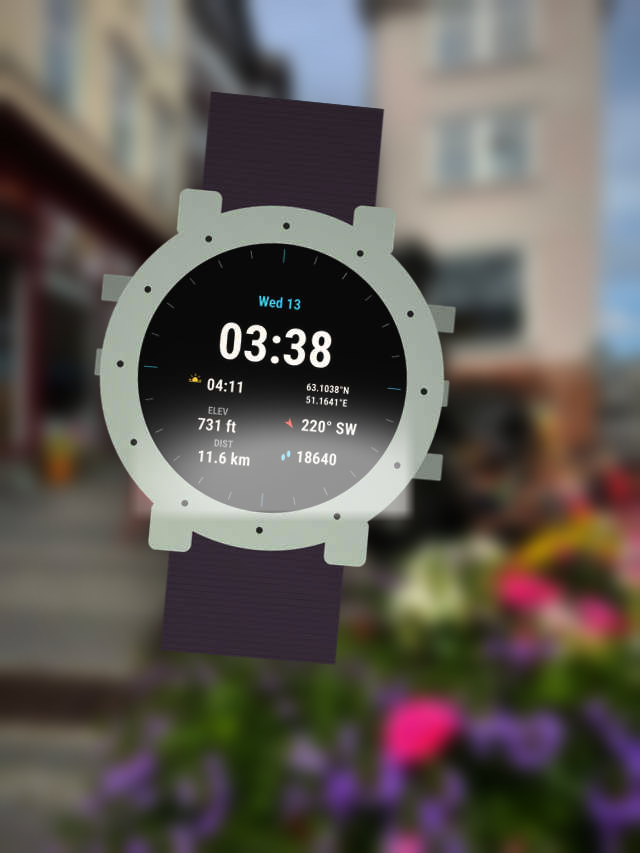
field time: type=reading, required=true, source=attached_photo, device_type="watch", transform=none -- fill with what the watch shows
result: 3:38
